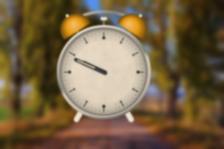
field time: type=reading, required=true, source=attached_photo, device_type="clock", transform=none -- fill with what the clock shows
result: 9:49
